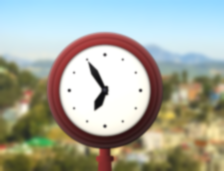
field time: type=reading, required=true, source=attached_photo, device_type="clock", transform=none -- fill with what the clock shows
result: 6:55
